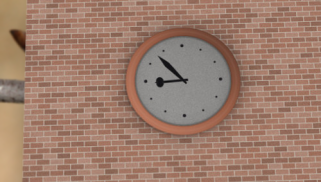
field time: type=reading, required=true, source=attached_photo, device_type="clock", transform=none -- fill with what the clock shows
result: 8:53
